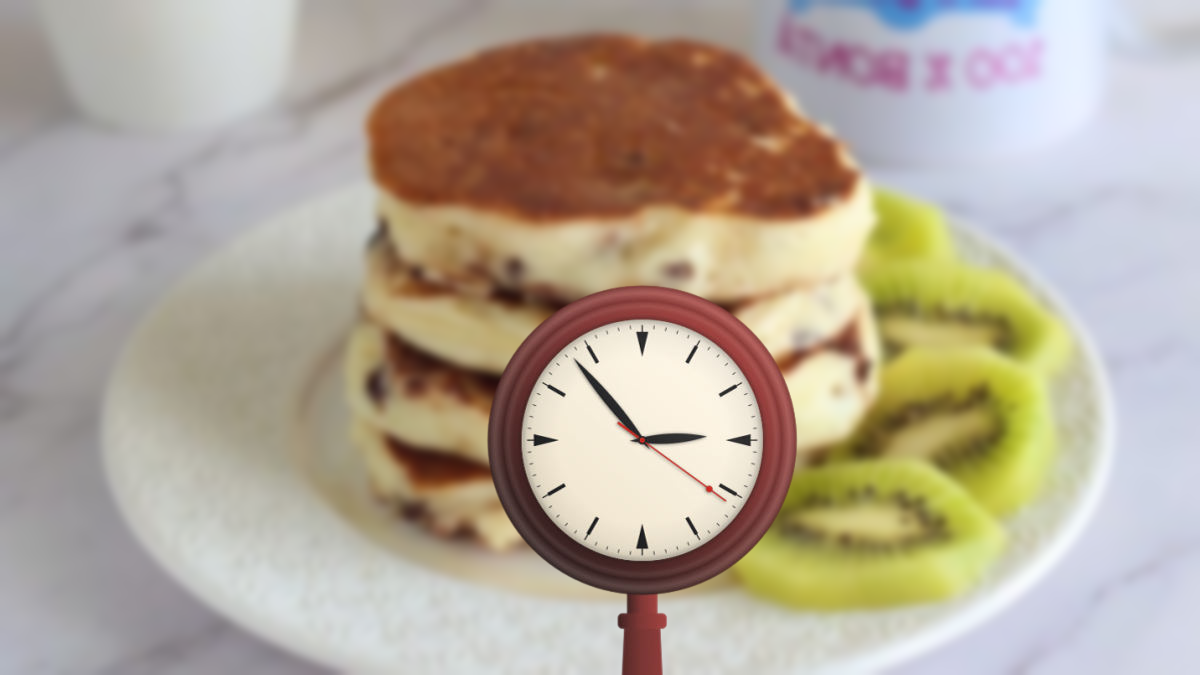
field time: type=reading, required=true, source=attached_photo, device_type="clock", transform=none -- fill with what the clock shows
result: 2:53:21
